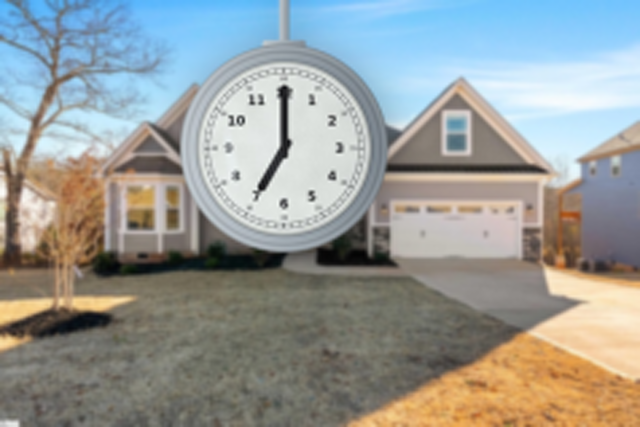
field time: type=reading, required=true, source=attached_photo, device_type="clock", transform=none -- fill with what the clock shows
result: 7:00
